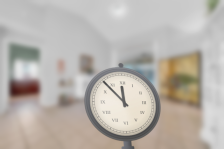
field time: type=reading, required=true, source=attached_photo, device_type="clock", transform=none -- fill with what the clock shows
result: 11:53
